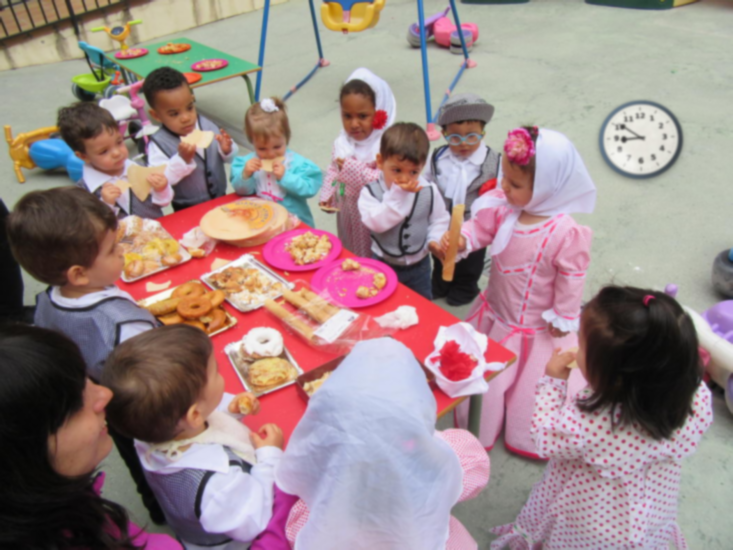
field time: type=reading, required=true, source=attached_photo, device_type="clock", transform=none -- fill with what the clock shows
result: 8:51
